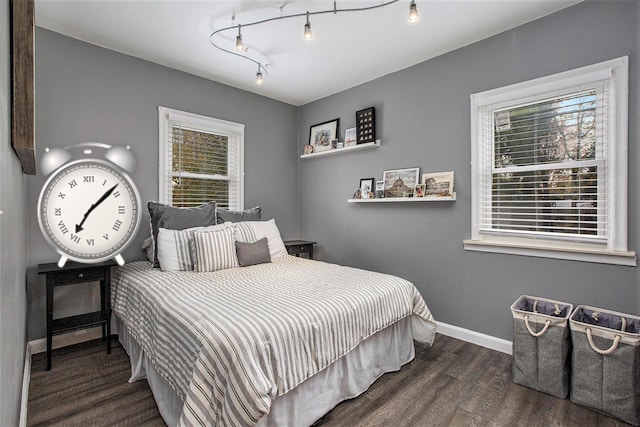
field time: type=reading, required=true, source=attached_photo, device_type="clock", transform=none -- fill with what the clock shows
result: 7:08
